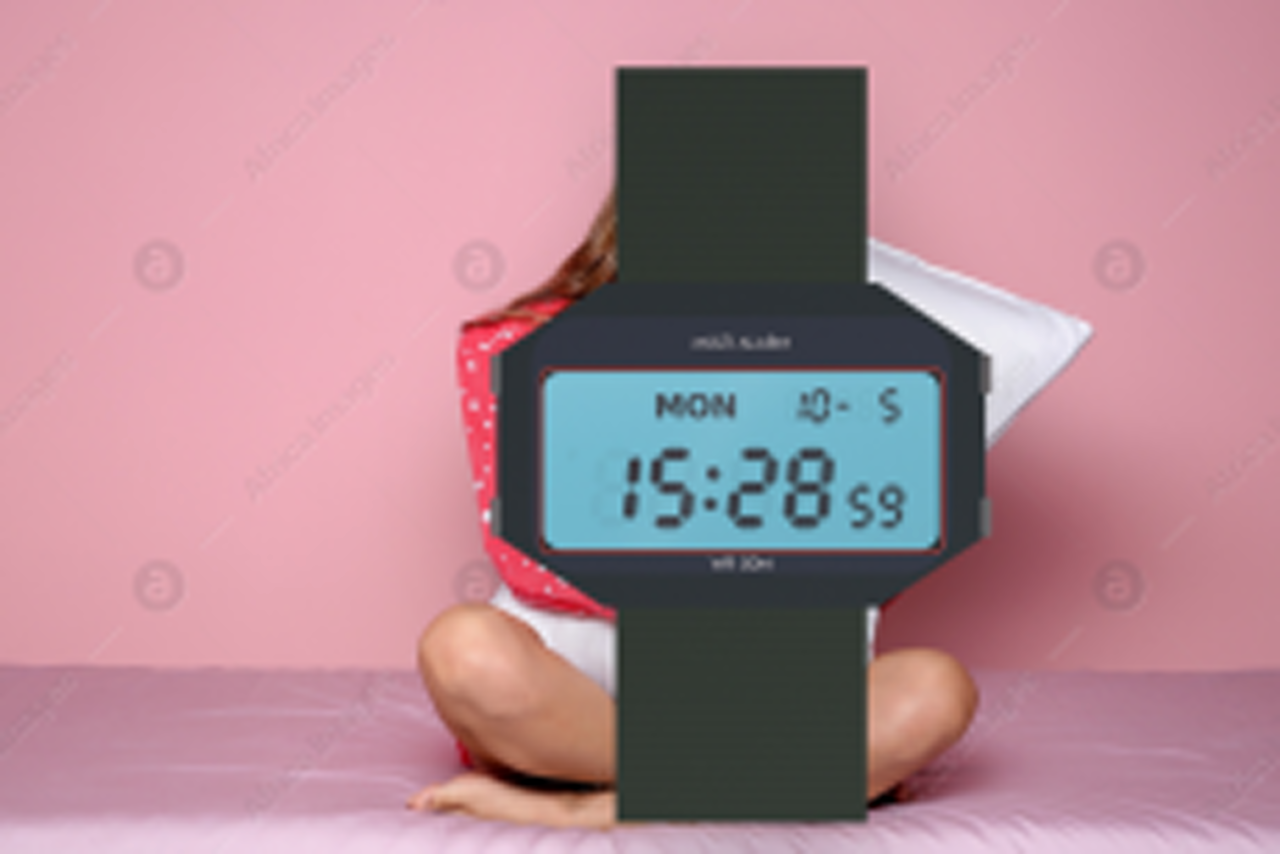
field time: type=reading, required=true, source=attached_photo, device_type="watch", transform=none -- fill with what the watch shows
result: 15:28:59
